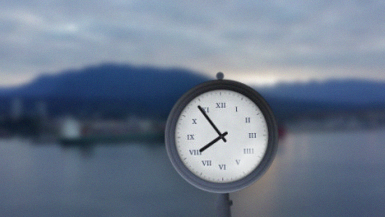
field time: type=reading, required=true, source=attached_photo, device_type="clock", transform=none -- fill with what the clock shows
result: 7:54
